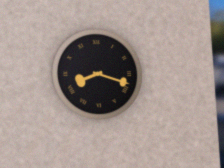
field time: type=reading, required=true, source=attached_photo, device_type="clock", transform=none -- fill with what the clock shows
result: 8:18
